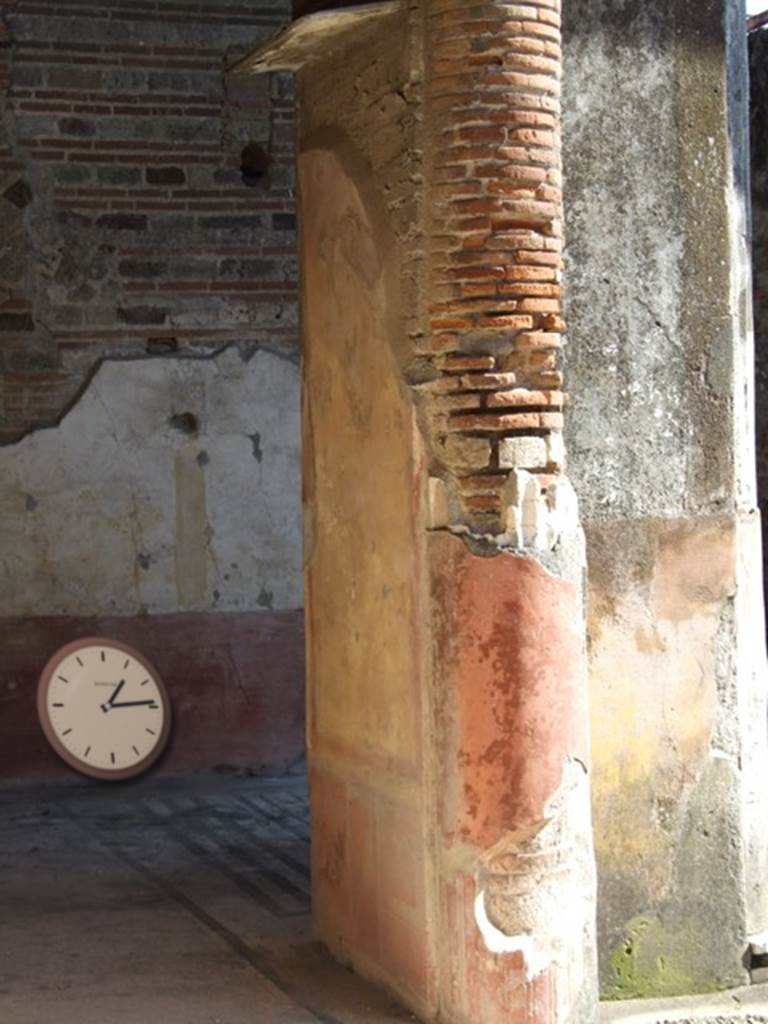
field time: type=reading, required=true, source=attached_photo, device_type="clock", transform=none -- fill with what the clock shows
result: 1:14
